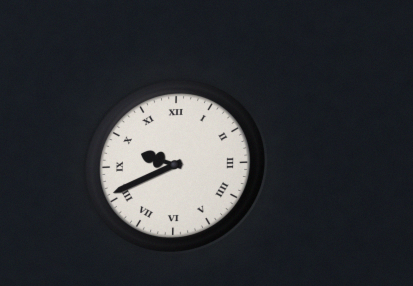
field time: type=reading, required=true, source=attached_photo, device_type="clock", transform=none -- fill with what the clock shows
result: 9:41
